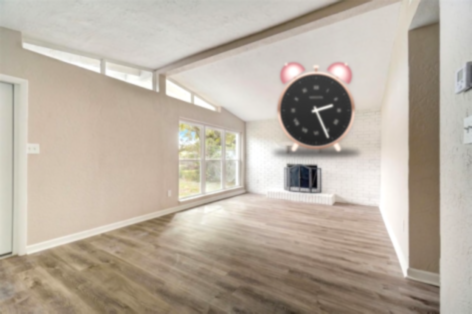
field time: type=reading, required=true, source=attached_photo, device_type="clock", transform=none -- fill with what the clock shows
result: 2:26
